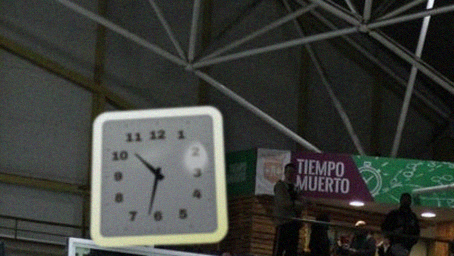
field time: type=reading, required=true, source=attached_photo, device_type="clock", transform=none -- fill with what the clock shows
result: 10:32
